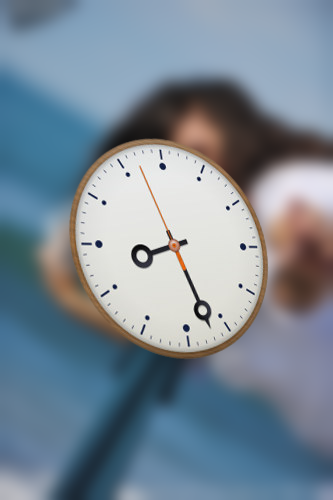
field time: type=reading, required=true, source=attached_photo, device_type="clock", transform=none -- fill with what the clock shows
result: 8:26:57
